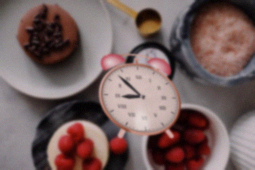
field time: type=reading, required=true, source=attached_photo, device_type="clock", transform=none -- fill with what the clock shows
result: 8:53
